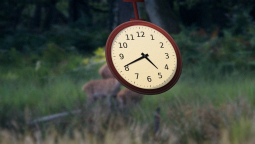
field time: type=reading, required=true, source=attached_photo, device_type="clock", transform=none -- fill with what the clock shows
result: 4:41
